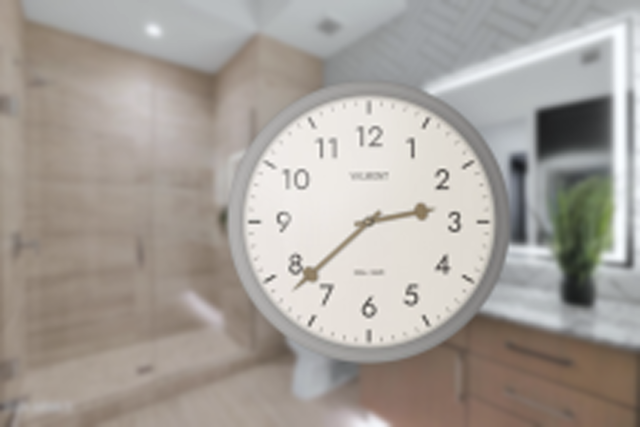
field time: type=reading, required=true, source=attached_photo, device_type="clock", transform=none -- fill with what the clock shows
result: 2:38
